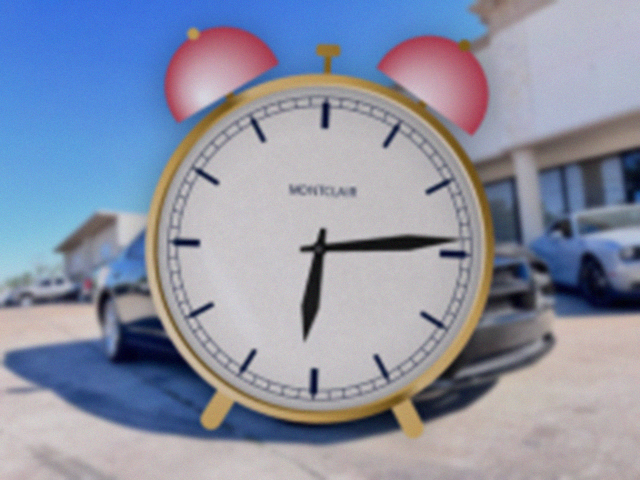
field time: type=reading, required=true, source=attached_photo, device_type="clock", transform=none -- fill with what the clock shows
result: 6:14
